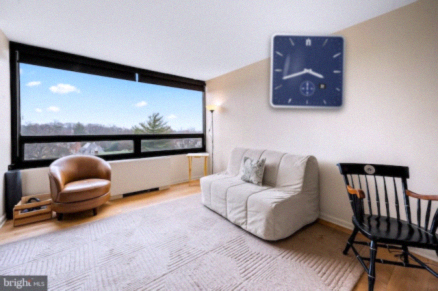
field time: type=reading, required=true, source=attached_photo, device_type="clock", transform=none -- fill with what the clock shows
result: 3:42
